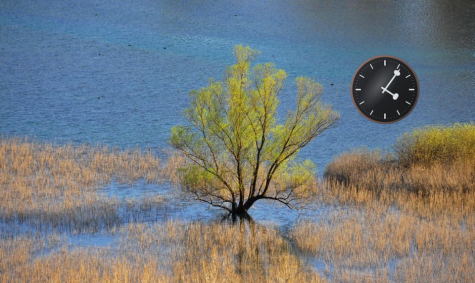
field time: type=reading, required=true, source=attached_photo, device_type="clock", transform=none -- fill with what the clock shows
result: 4:06
